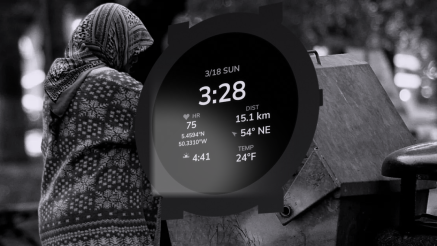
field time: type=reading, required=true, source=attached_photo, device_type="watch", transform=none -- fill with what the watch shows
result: 3:28
